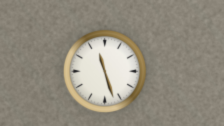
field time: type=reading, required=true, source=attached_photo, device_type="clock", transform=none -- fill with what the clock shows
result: 11:27
